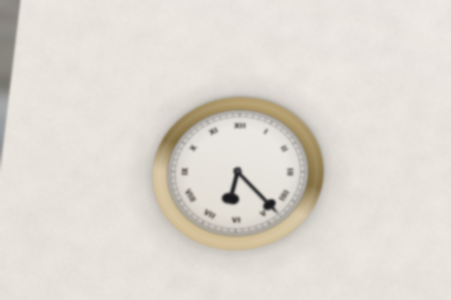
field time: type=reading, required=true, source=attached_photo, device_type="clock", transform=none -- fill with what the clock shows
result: 6:23
